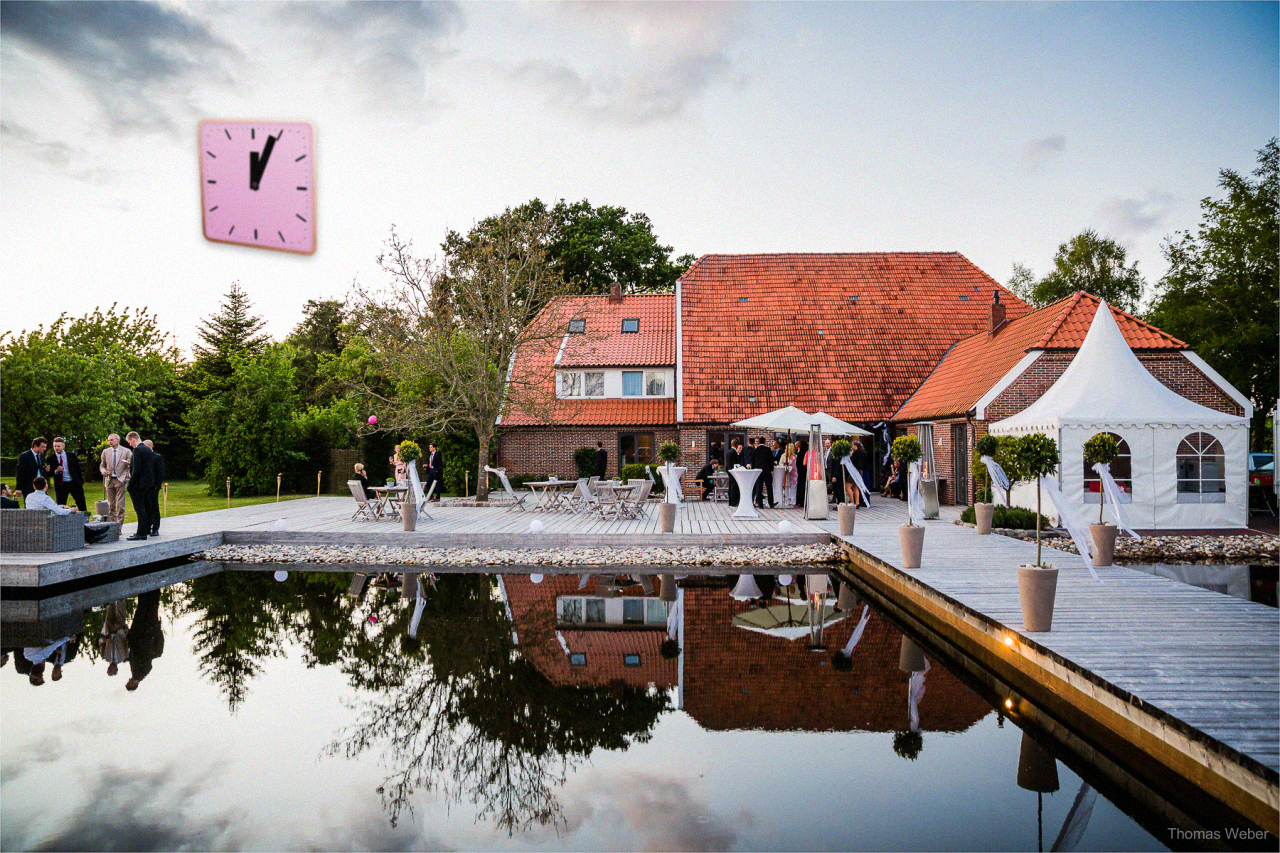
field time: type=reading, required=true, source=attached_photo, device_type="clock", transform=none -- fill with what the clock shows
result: 12:04
